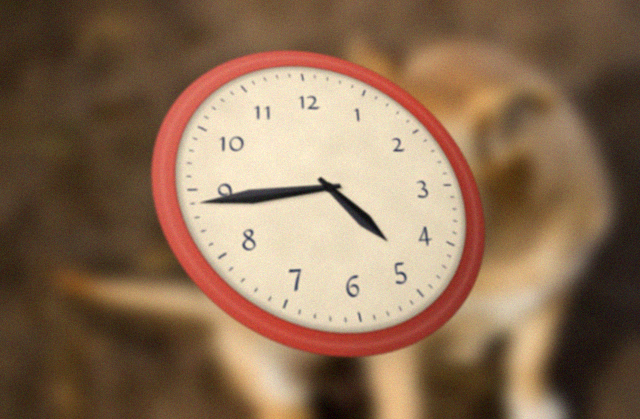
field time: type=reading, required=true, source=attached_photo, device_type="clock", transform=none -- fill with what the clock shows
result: 4:44
